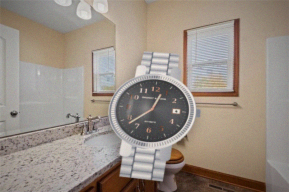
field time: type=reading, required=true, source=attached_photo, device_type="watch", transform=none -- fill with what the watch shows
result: 12:38
